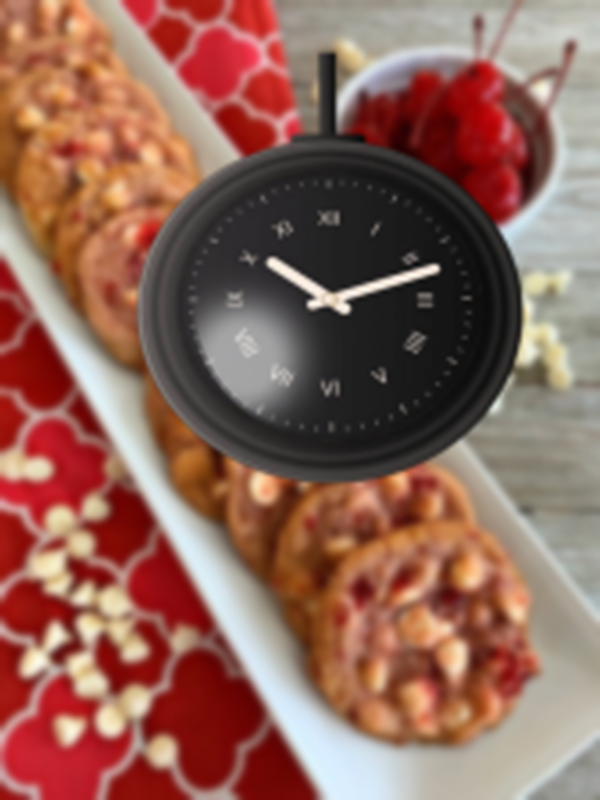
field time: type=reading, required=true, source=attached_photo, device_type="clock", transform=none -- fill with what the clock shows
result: 10:12
